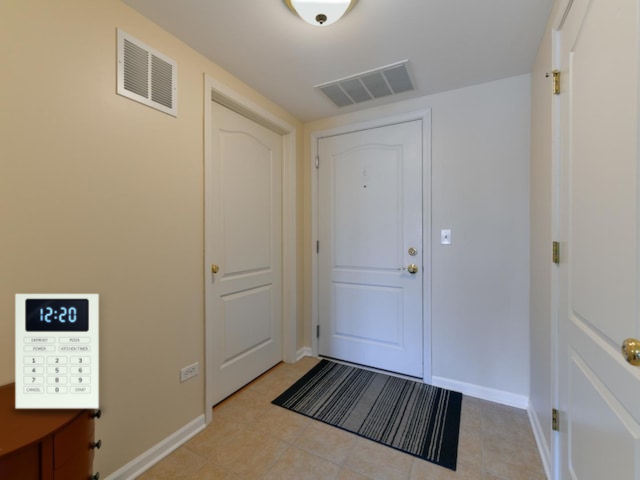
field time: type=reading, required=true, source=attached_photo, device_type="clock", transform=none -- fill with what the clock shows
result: 12:20
